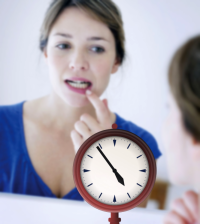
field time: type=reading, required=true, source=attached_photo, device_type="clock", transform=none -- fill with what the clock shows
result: 4:54
